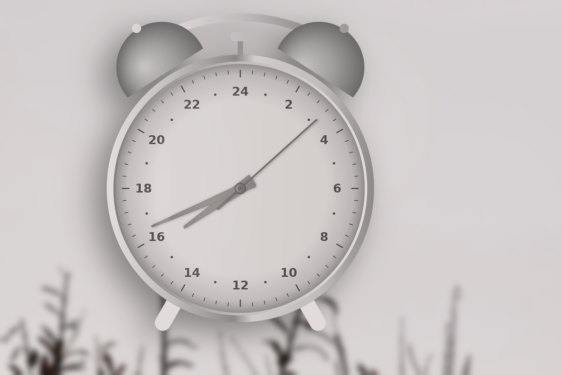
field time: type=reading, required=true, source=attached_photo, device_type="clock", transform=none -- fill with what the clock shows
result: 15:41:08
